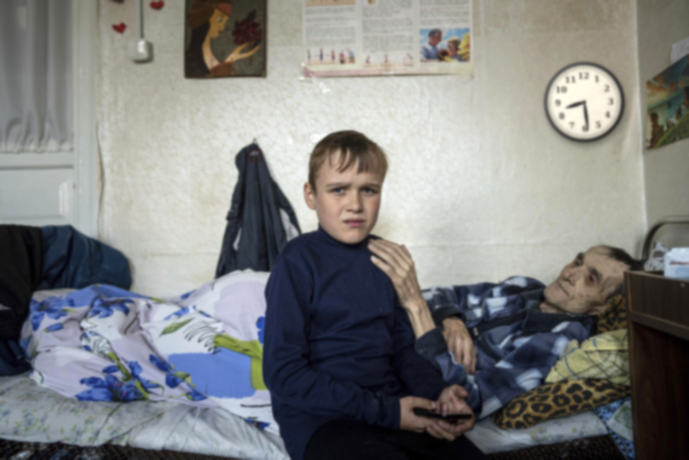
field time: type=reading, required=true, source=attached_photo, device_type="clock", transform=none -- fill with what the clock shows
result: 8:29
